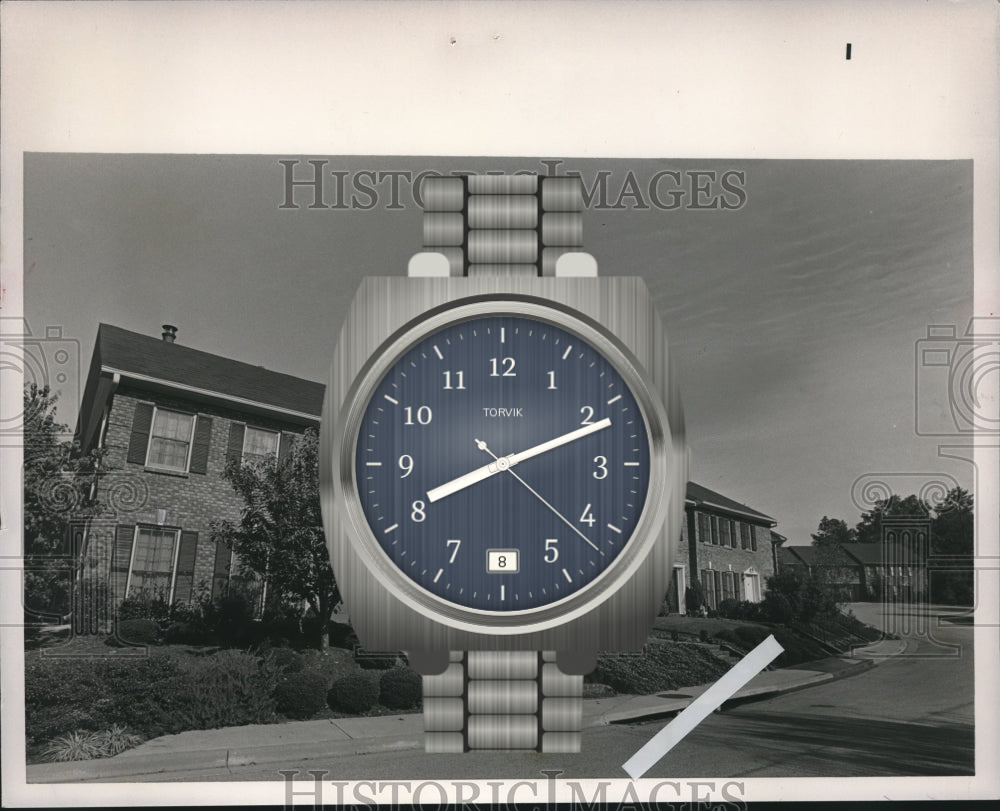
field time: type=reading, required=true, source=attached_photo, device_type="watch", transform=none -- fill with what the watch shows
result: 8:11:22
